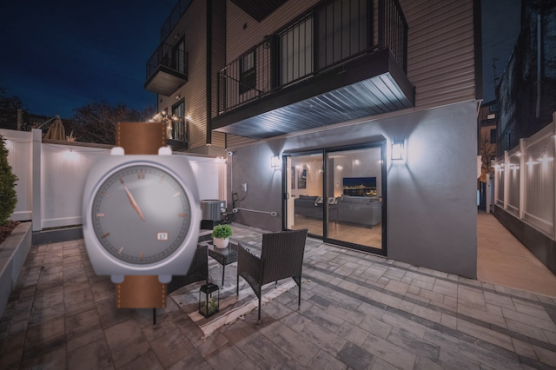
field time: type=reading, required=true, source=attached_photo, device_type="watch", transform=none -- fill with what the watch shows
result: 10:55
